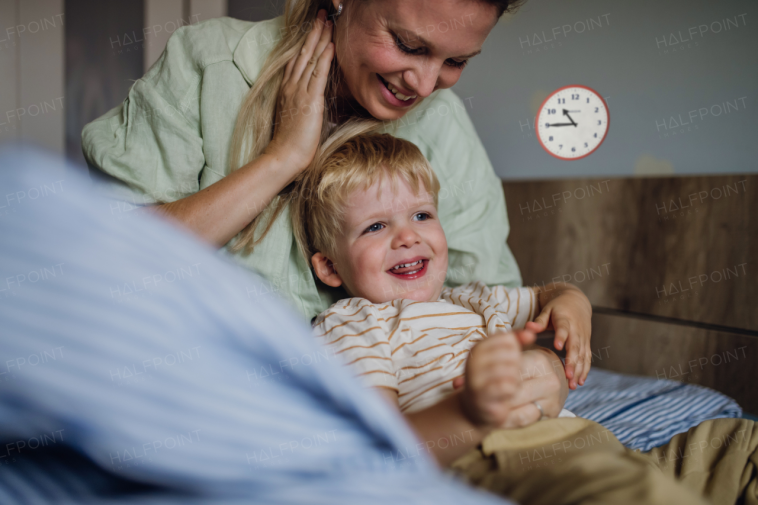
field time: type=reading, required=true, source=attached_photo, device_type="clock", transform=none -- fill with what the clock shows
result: 10:45
